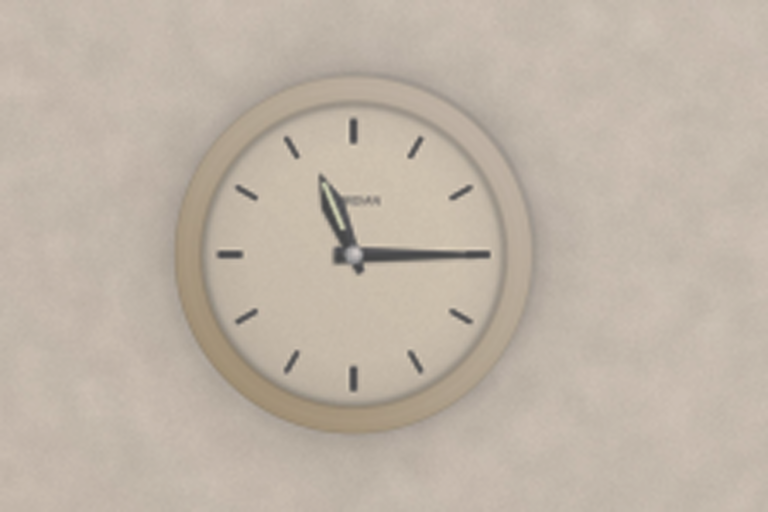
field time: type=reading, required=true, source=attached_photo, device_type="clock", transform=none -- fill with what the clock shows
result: 11:15
